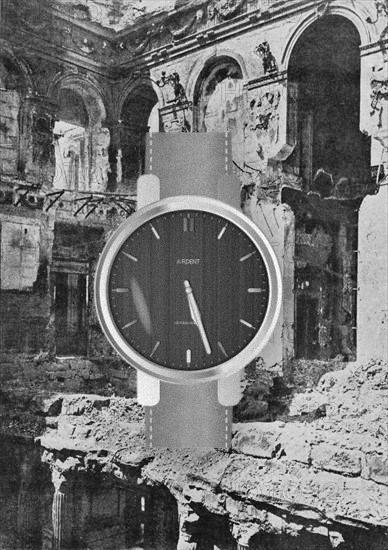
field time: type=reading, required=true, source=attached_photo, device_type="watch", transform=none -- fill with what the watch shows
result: 5:27
